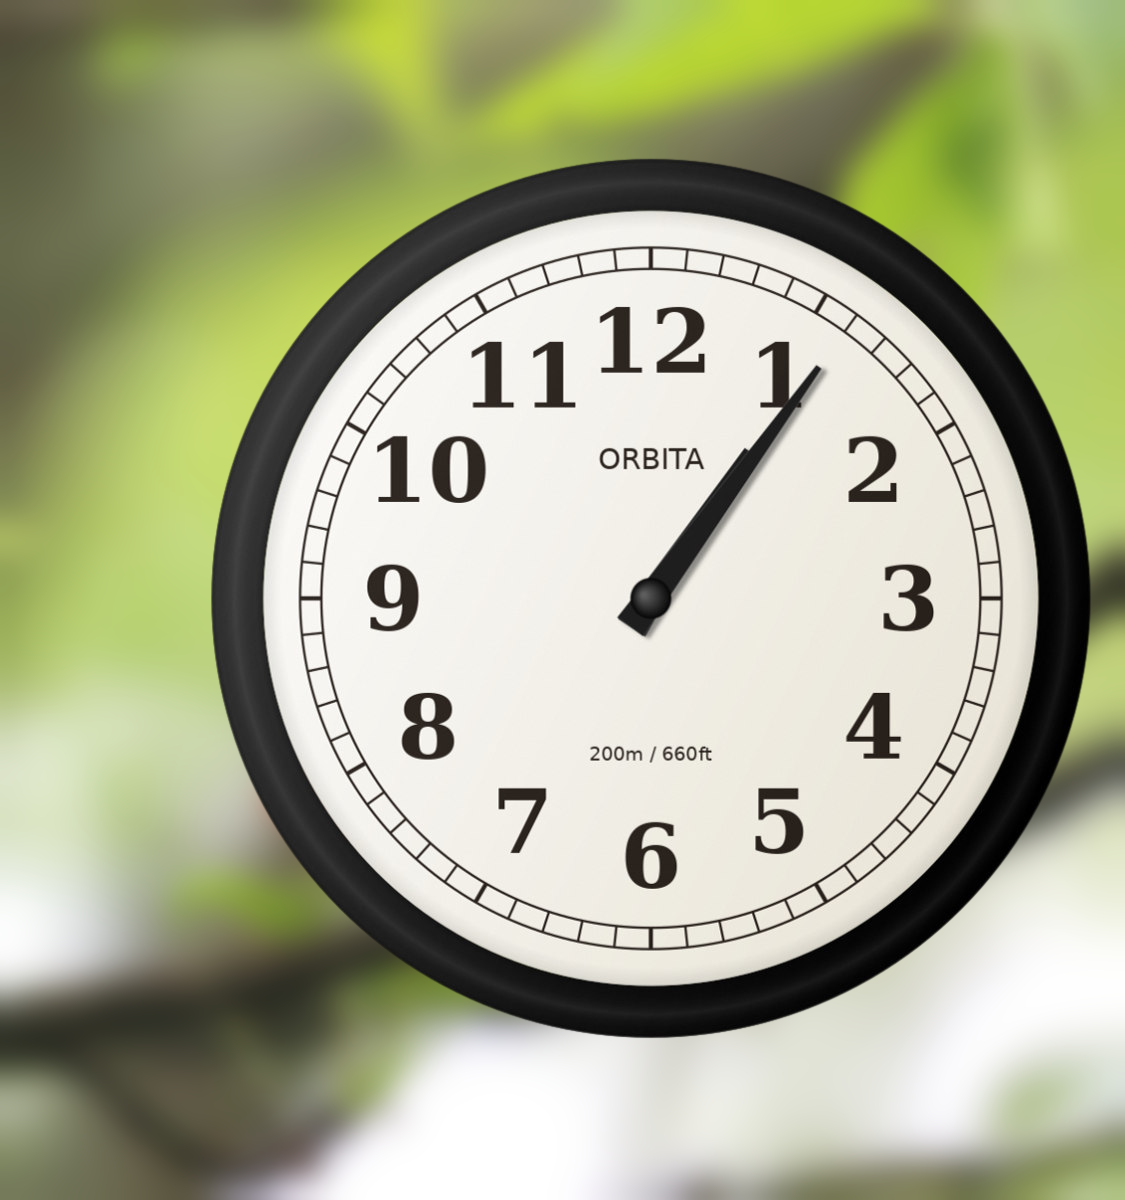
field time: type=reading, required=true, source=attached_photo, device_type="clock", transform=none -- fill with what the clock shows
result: 1:06
